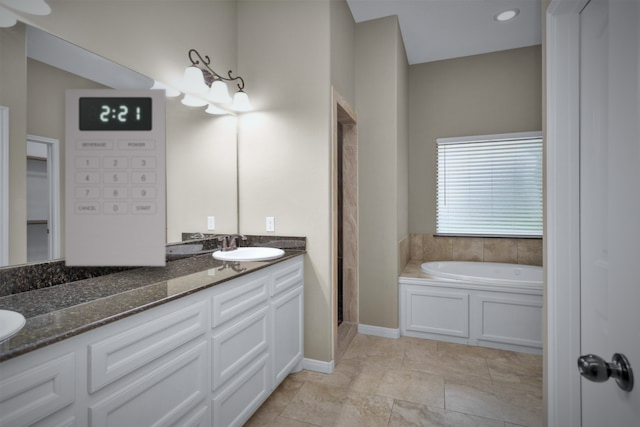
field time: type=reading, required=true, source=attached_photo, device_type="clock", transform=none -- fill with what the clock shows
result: 2:21
